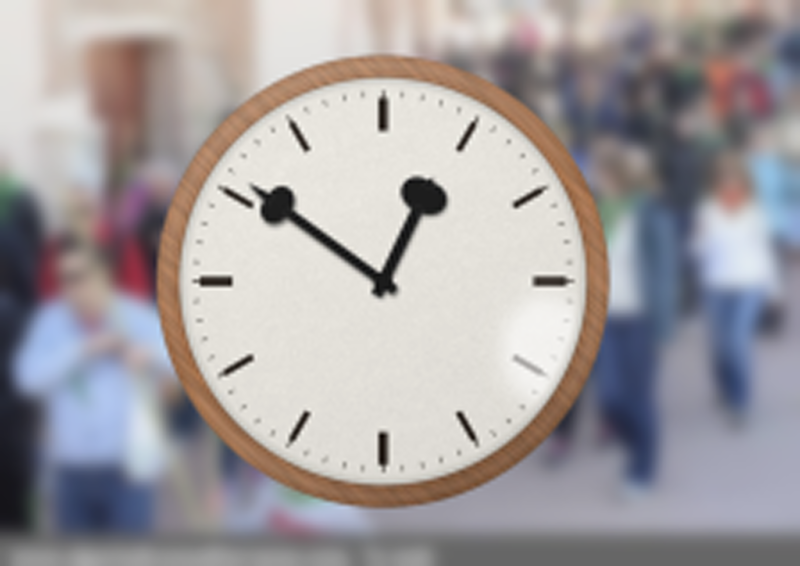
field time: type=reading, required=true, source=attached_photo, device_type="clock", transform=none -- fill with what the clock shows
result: 12:51
